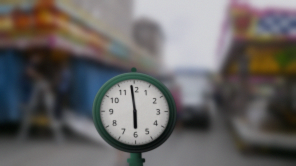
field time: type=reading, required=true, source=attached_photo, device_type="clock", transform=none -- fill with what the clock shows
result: 5:59
